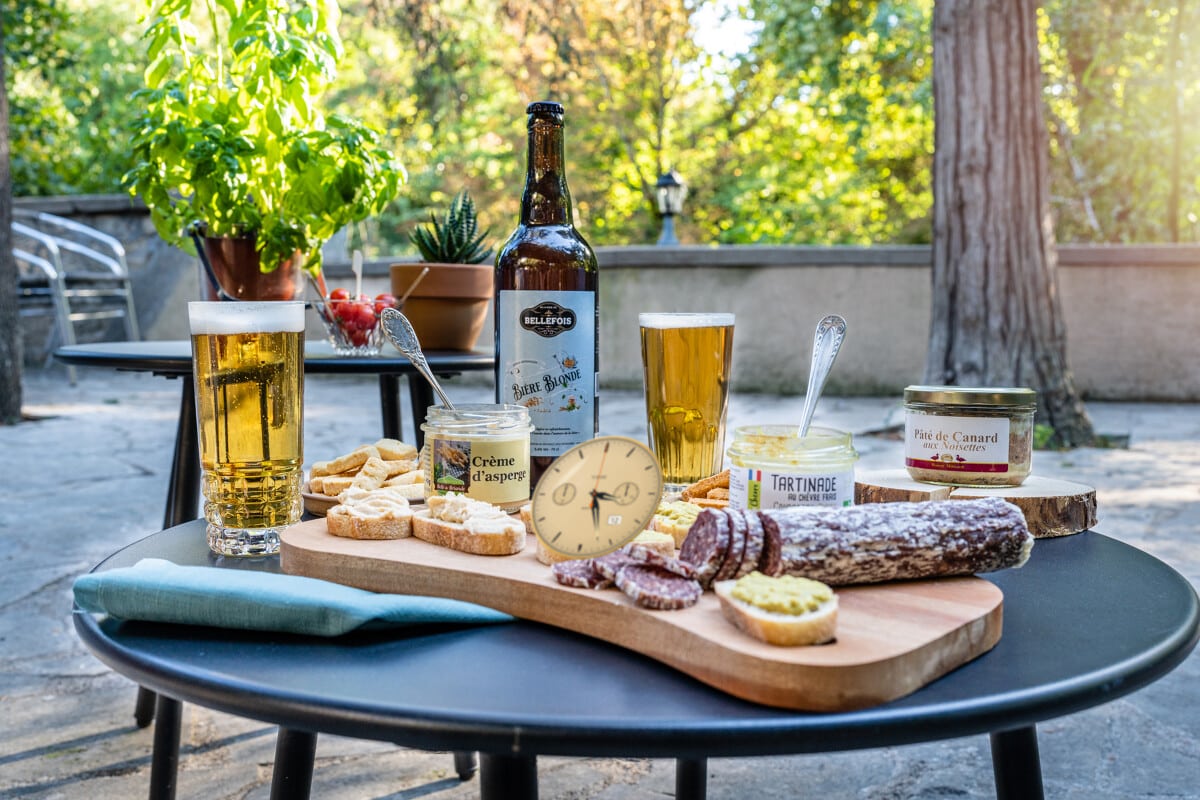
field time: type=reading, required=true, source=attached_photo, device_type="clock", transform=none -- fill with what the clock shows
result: 3:27
